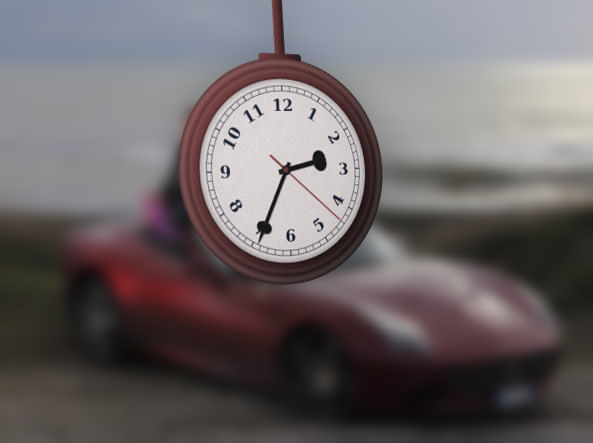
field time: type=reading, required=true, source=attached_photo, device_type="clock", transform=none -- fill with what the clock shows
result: 2:34:22
